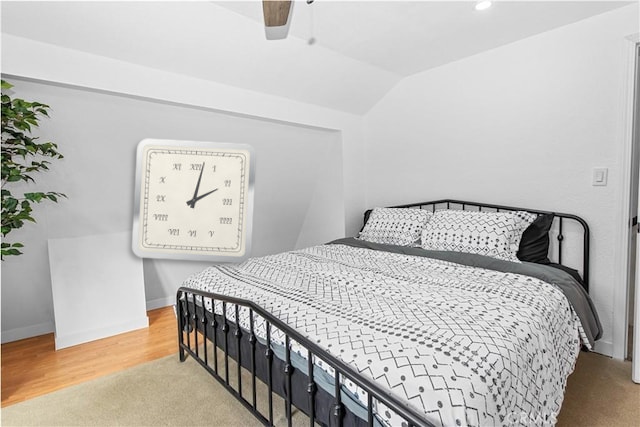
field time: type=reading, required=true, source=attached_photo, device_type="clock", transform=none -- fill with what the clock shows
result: 2:02
